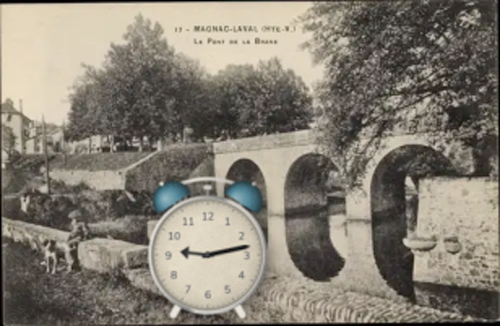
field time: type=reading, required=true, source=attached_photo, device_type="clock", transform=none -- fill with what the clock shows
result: 9:13
